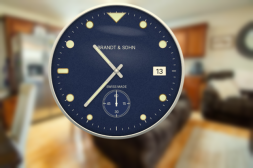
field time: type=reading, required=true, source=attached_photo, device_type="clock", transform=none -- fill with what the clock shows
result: 10:37
